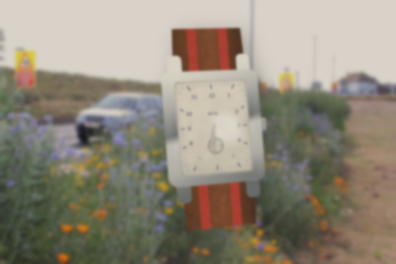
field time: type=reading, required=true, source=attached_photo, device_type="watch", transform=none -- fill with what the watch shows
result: 6:31
